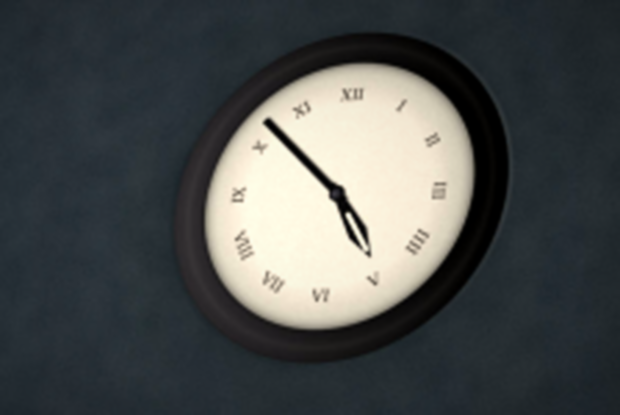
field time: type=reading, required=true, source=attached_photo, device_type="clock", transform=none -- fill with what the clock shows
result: 4:52
